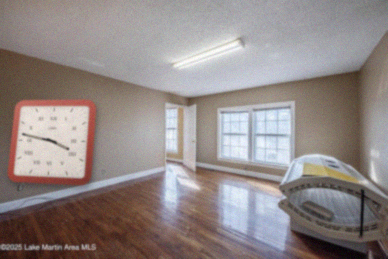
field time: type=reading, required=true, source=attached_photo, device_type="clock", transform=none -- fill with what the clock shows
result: 3:47
